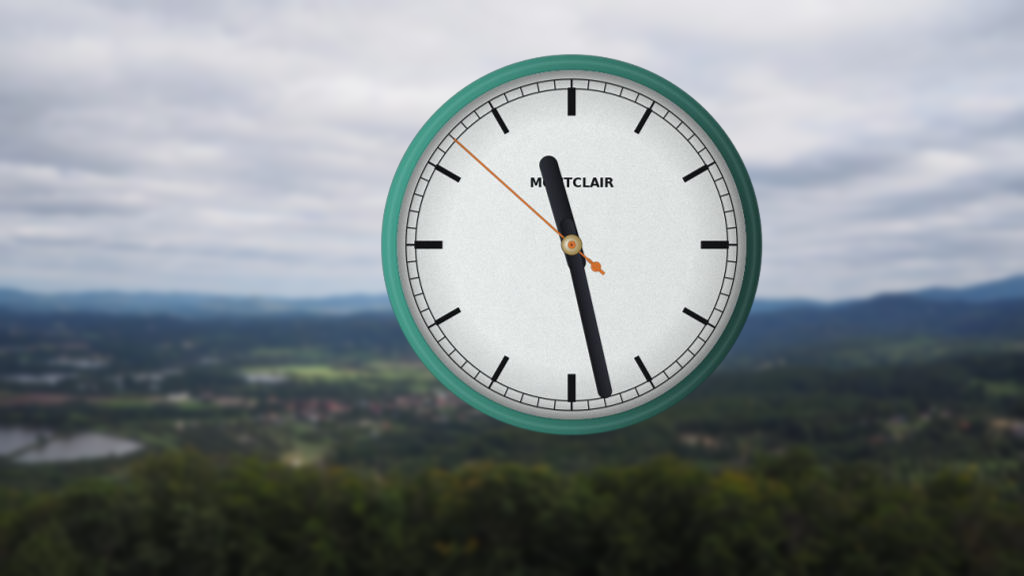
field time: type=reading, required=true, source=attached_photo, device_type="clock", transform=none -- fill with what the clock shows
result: 11:27:52
